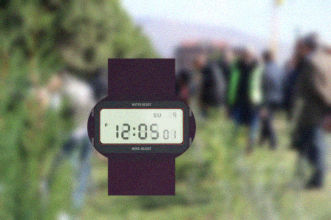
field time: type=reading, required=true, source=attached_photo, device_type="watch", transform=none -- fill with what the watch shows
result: 12:05:01
